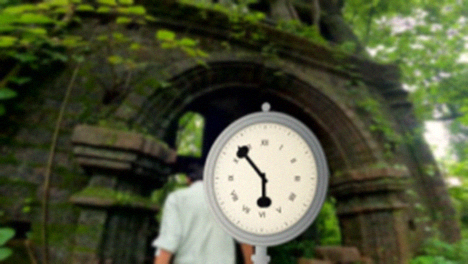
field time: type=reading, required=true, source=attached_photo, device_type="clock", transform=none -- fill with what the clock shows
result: 5:53
